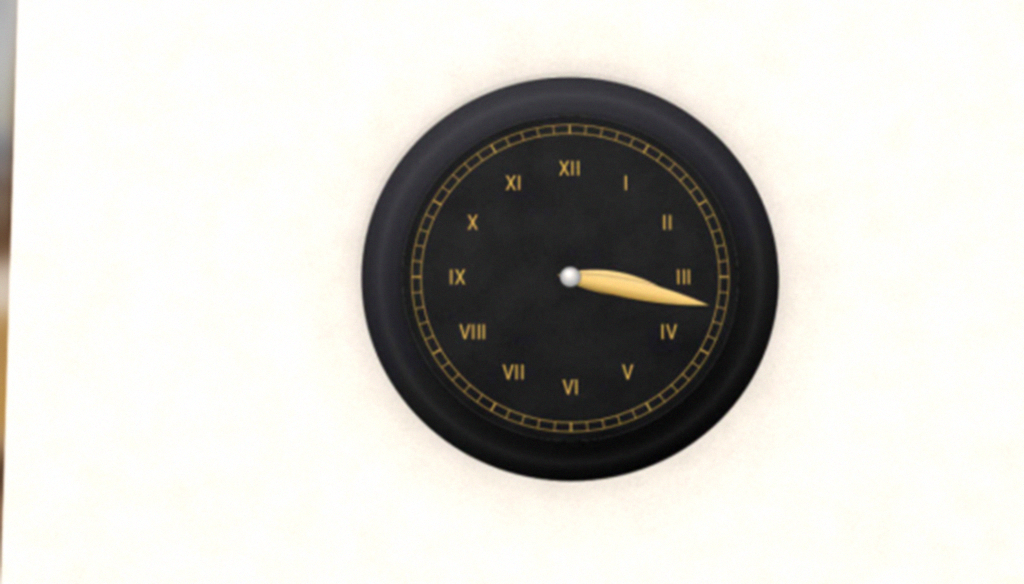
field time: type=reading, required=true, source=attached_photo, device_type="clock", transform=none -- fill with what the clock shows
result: 3:17
